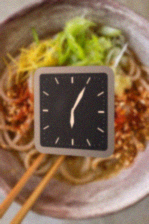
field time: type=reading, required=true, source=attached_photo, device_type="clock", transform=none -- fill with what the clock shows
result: 6:05
